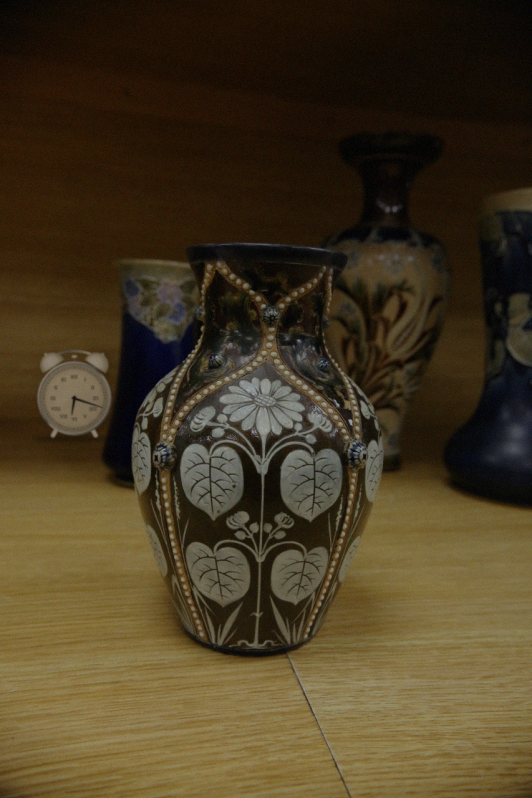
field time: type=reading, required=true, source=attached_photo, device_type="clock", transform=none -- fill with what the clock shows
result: 6:18
